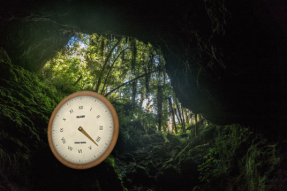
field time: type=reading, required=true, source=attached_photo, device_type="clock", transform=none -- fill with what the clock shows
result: 4:22
